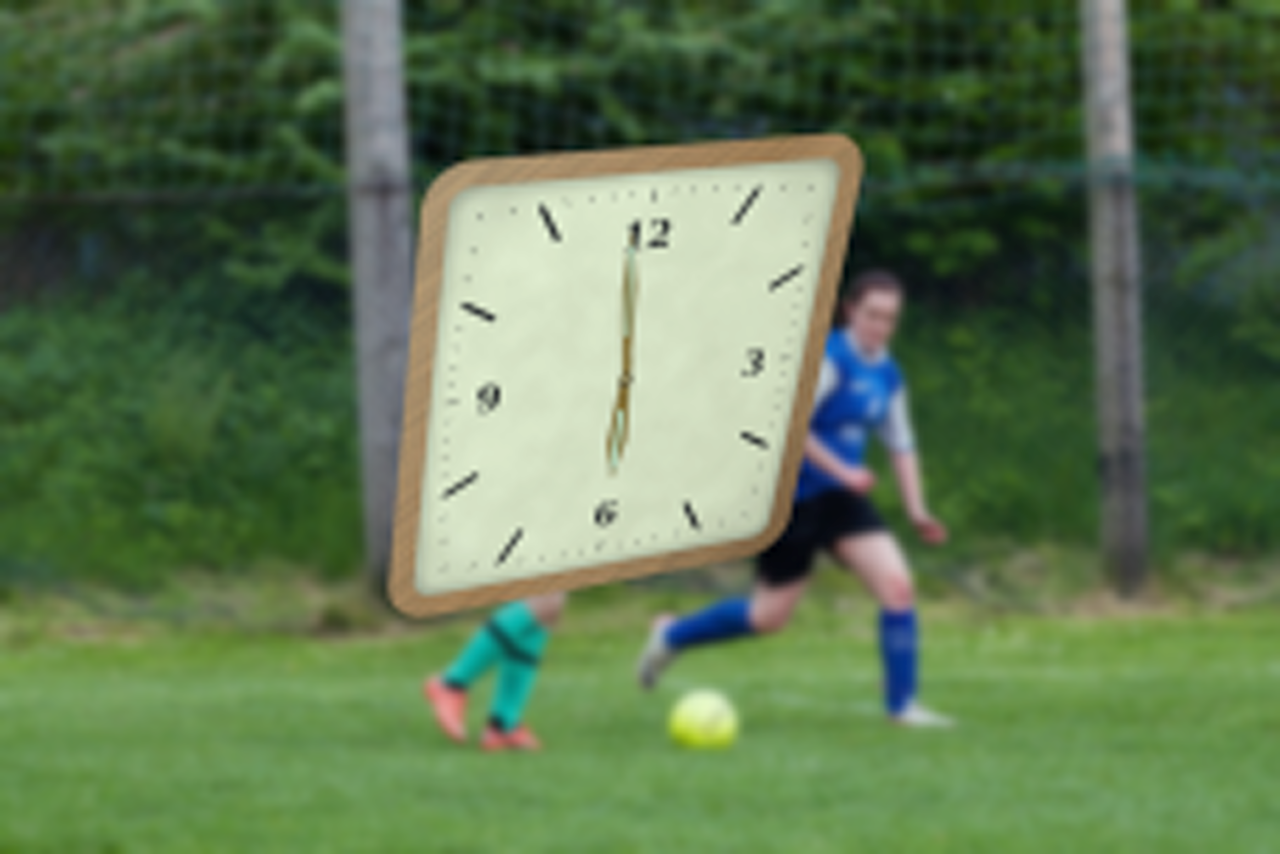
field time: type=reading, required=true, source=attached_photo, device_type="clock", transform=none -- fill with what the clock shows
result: 5:59
